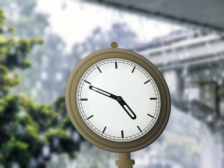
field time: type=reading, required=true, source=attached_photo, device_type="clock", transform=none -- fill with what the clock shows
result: 4:49
